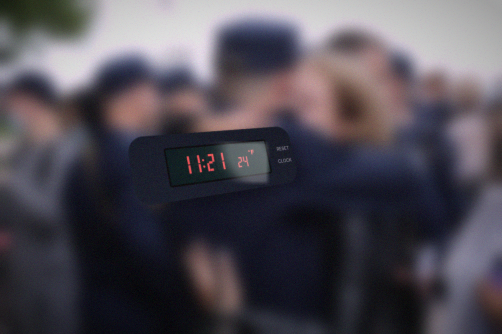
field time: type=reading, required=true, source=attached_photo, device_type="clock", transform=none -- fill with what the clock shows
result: 11:21
